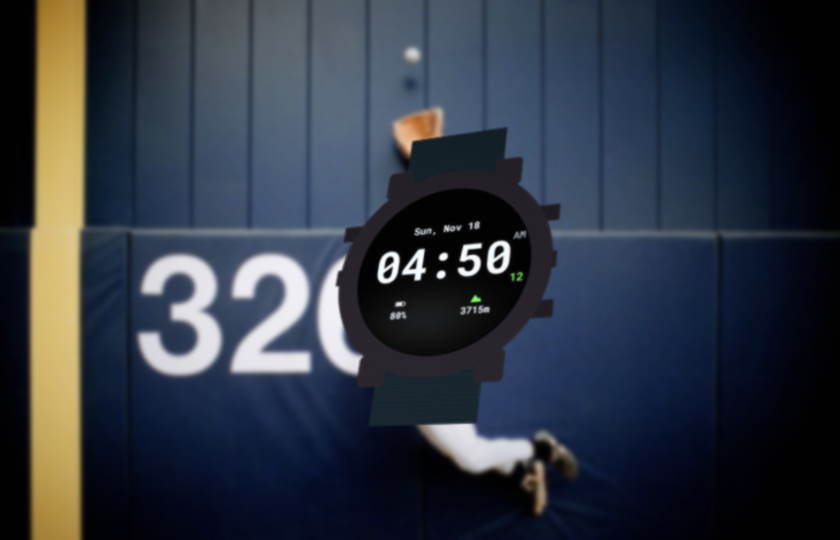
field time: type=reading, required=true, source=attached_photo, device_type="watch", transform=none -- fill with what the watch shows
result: 4:50:12
